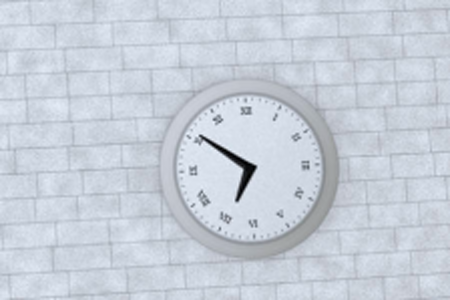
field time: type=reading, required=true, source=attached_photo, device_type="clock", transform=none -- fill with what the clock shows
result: 6:51
